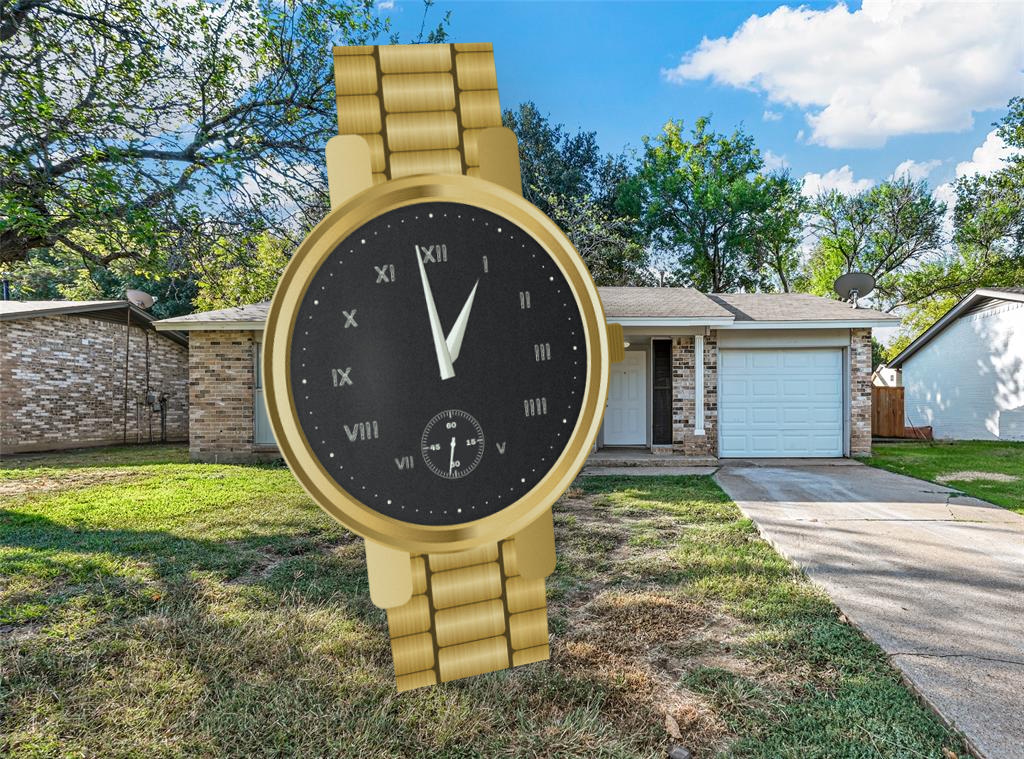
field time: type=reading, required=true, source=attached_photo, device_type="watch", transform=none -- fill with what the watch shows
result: 12:58:32
